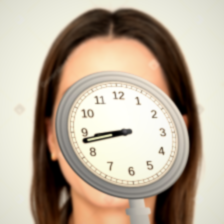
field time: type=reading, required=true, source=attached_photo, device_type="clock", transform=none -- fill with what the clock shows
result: 8:43
